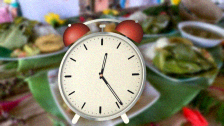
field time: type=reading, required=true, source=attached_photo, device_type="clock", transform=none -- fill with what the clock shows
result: 12:24
